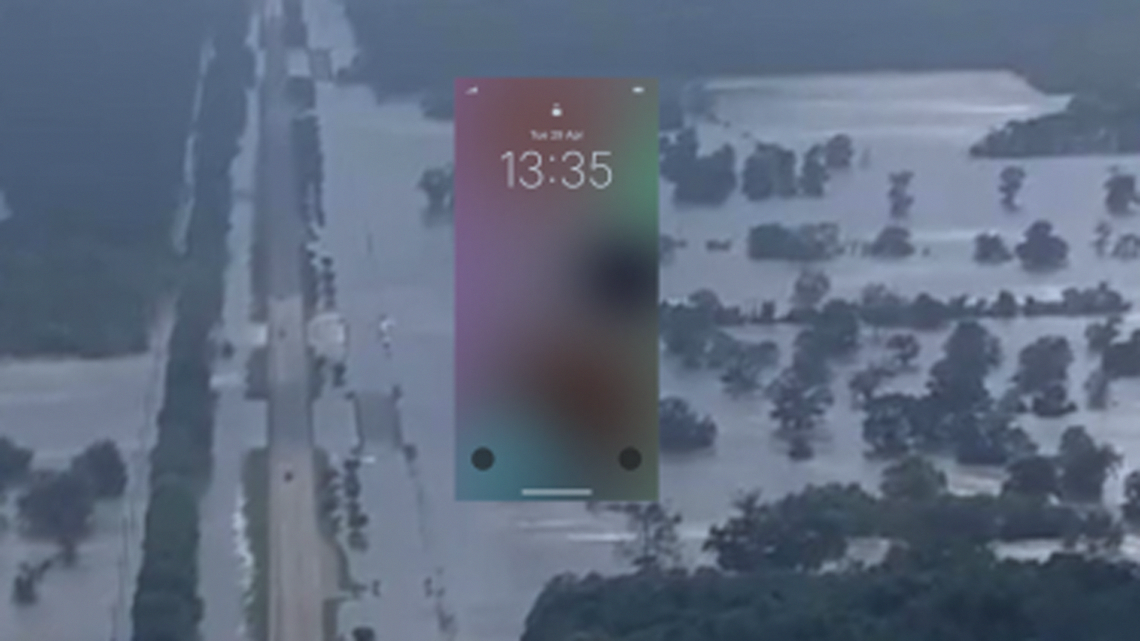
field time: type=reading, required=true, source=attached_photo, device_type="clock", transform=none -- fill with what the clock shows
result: 13:35
